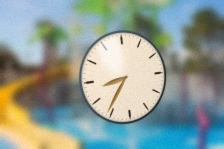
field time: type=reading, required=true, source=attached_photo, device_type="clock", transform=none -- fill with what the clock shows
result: 8:36
